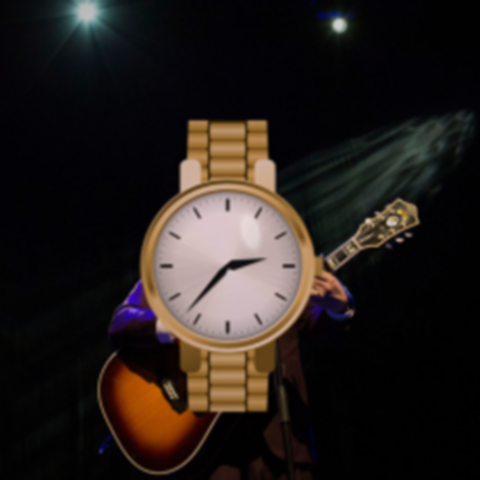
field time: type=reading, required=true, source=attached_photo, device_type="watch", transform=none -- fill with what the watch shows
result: 2:37
